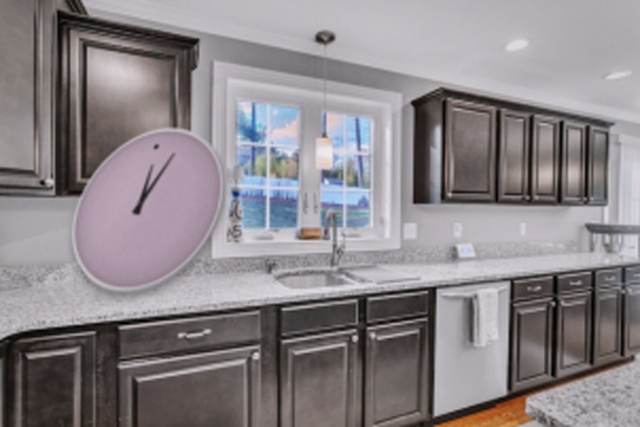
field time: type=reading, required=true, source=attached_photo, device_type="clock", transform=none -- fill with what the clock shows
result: 12:04
